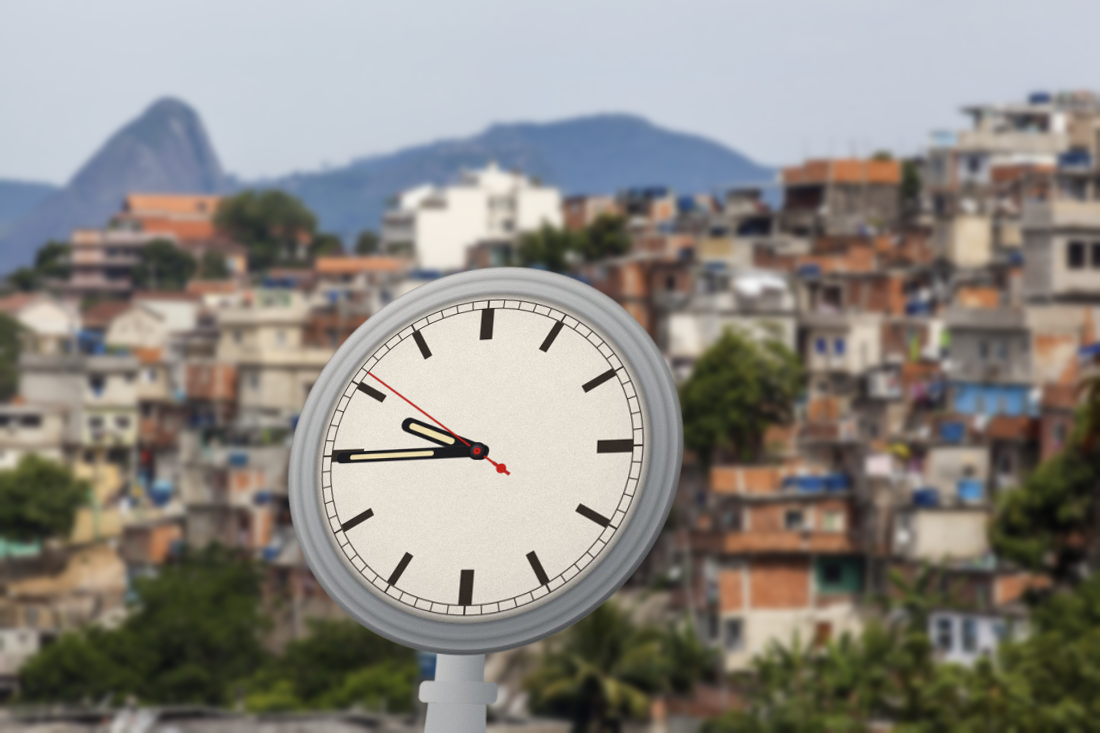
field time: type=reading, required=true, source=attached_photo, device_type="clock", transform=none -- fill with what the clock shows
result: 9:44:51
